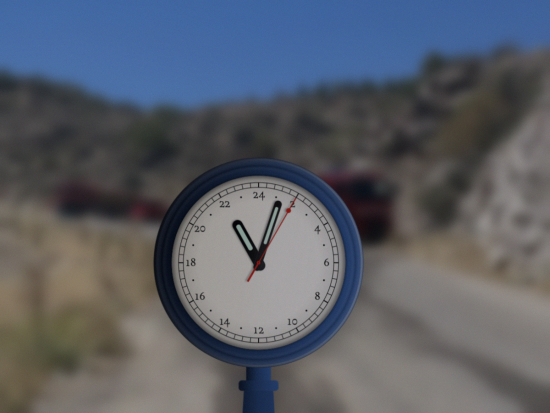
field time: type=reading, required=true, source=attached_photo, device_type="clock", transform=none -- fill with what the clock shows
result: 22:03:05
